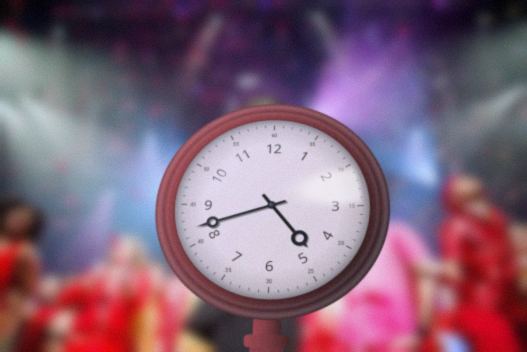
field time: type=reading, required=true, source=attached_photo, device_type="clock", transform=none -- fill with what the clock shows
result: 4:42
